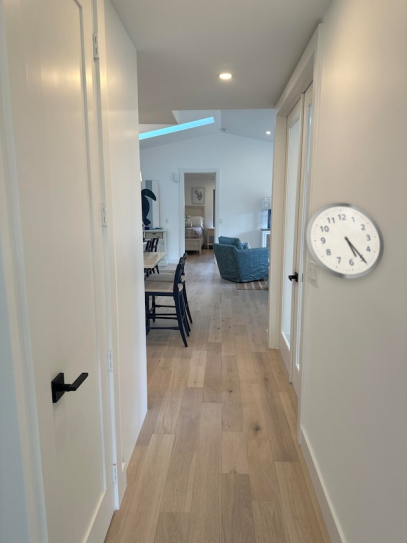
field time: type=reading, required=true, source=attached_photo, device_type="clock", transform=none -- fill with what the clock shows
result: 5:25
